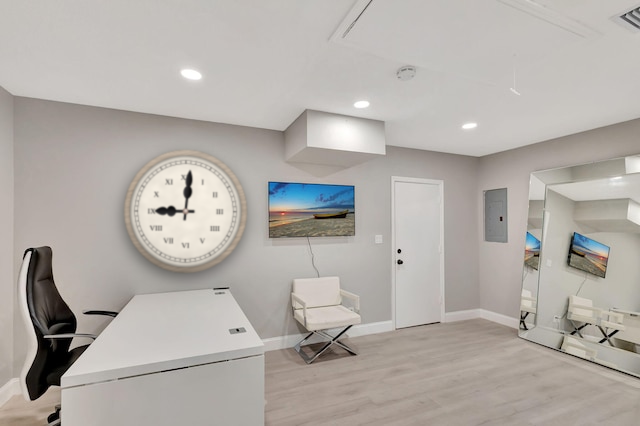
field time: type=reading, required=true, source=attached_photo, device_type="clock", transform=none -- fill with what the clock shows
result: 9:01
